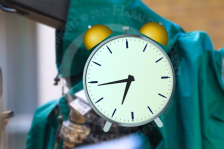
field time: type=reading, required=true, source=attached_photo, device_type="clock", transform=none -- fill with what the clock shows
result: 6:44
